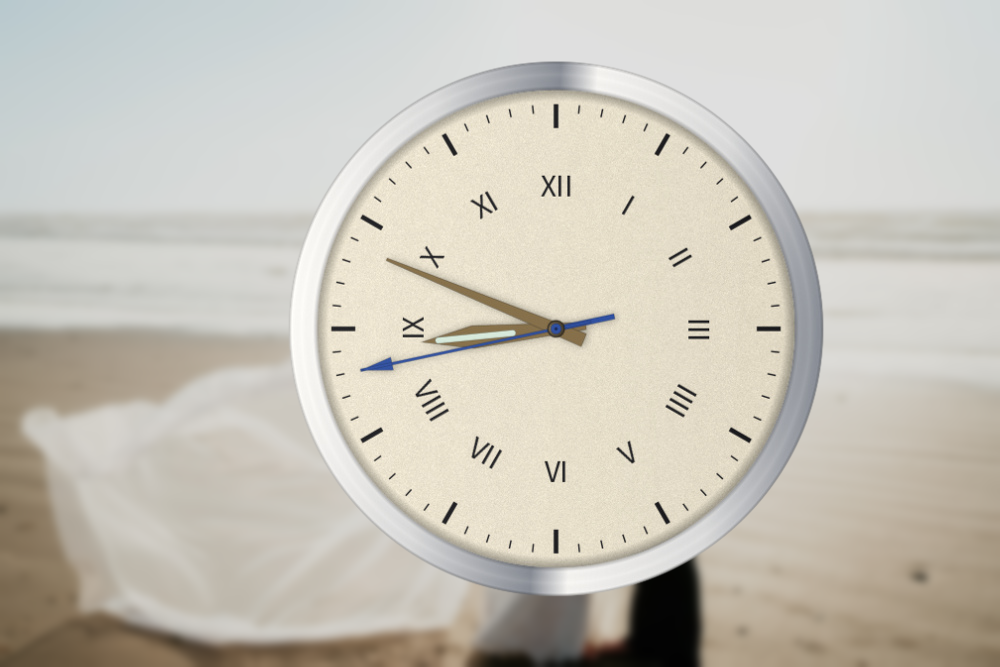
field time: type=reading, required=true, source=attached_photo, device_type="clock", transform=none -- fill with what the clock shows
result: 8:48:43
